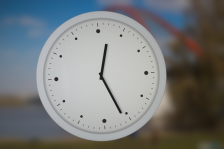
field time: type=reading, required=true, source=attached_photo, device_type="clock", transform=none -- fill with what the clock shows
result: 12:26
